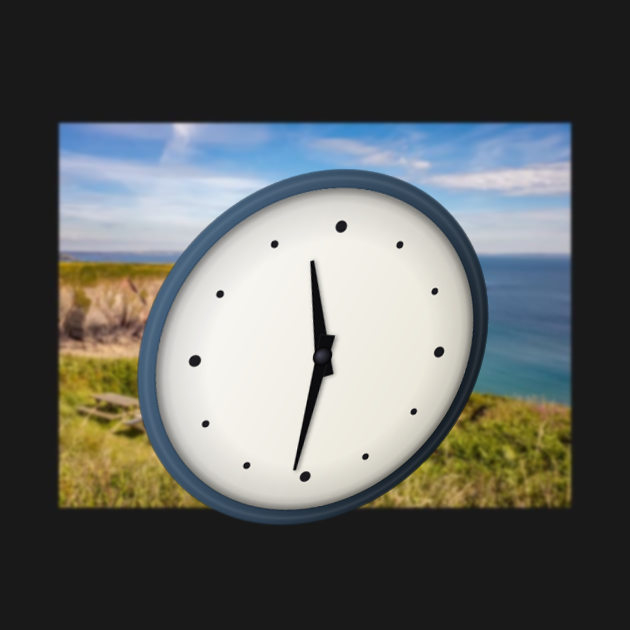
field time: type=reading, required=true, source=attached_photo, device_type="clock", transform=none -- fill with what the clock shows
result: 11:31
